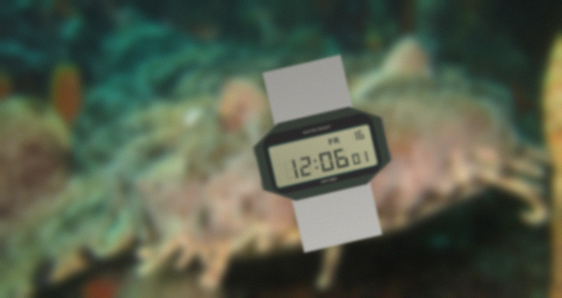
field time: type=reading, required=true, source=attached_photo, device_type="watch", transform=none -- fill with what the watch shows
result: 12:06
